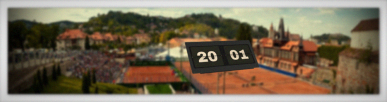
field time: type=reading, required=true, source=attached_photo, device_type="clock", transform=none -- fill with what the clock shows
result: 20:01
